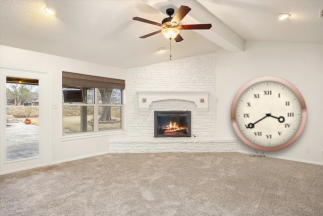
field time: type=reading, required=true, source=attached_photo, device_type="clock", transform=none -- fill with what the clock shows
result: 3:40
